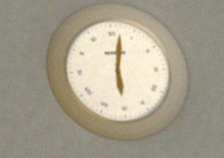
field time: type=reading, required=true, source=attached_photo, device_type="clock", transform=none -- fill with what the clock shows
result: 6:02
